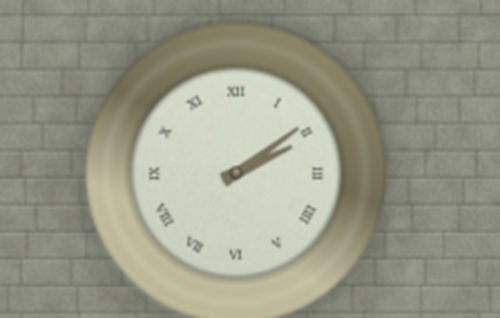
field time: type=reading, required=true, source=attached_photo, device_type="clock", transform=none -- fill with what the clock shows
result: 2:09
